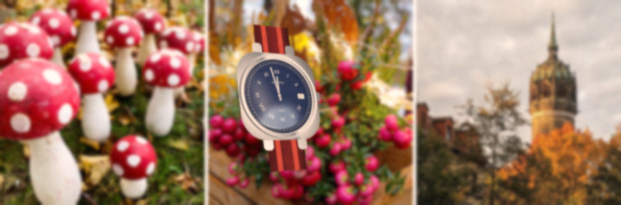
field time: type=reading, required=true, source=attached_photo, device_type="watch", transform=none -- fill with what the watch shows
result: 11:58
